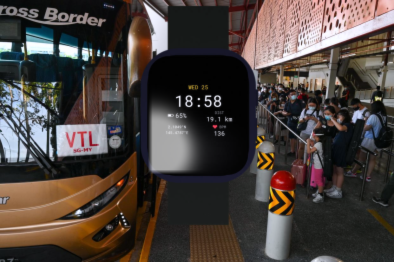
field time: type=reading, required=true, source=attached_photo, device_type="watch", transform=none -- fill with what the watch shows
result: 18:58
